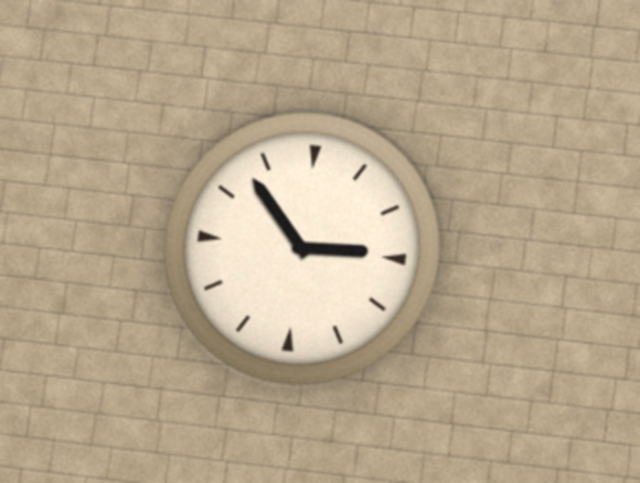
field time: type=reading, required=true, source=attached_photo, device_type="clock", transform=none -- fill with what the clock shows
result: 2:53
